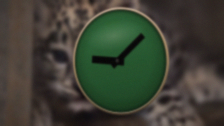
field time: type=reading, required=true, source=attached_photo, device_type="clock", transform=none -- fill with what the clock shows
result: 9:08
